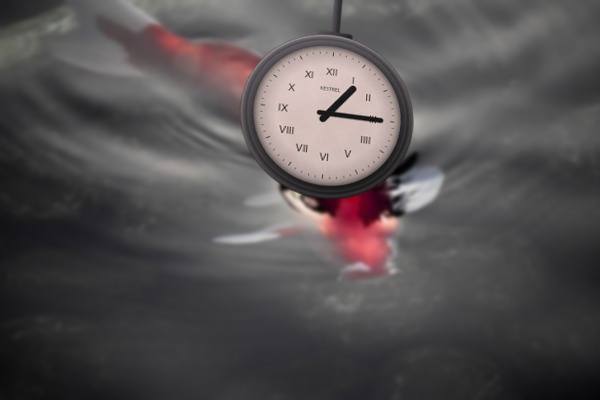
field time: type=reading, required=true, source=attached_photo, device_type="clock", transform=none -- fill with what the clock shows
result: 1:15
